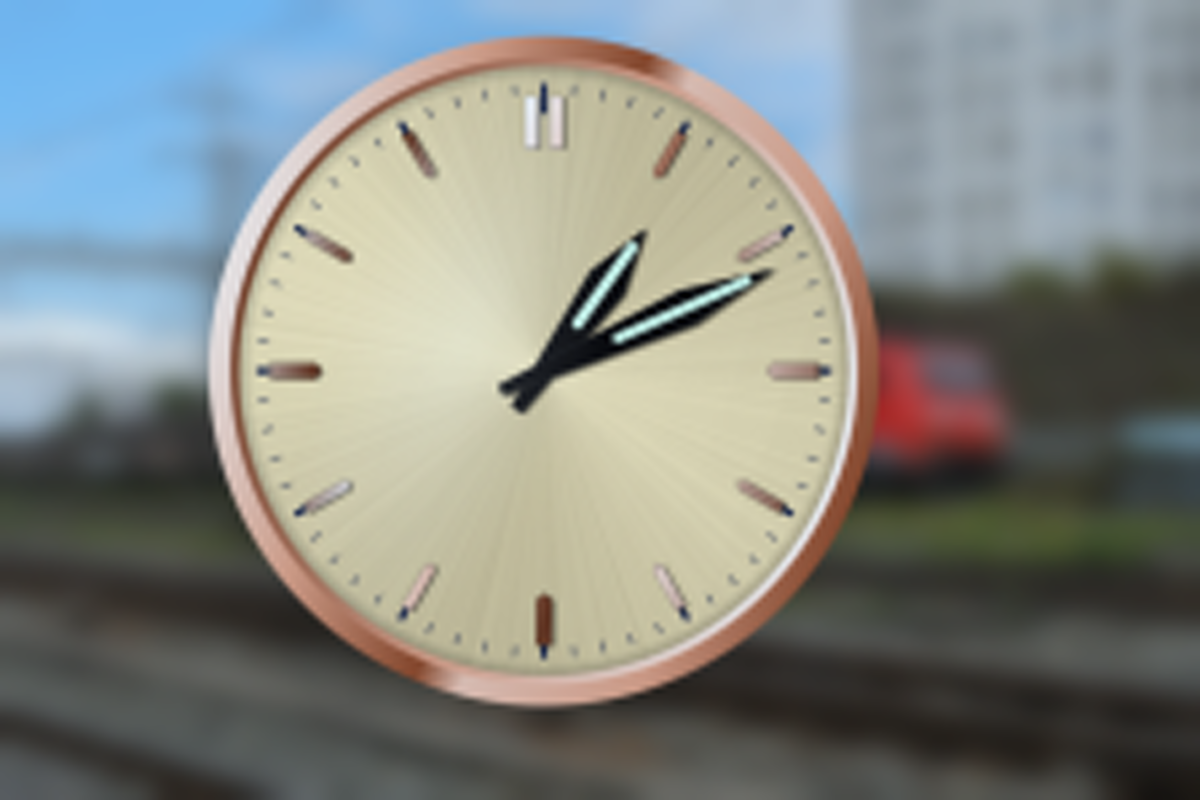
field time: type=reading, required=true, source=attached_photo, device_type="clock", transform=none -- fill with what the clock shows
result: 1:11
